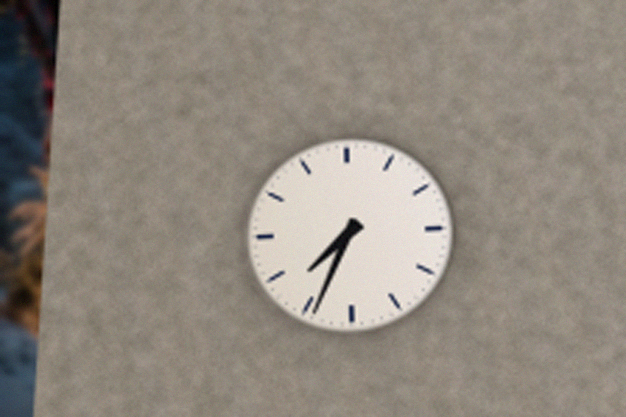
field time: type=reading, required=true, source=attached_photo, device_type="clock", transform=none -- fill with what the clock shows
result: 7:34
